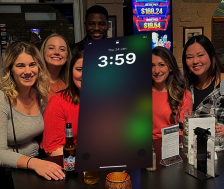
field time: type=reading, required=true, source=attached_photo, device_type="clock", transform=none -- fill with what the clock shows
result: 3:59
